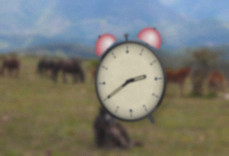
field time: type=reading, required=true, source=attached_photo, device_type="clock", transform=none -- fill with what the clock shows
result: 2:40
